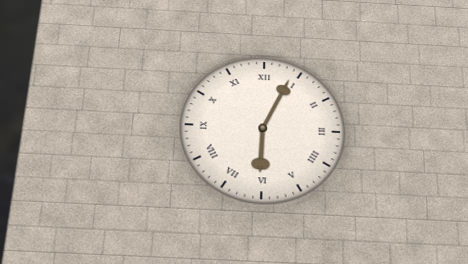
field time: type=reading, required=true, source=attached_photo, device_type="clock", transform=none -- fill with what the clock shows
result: 6:04
